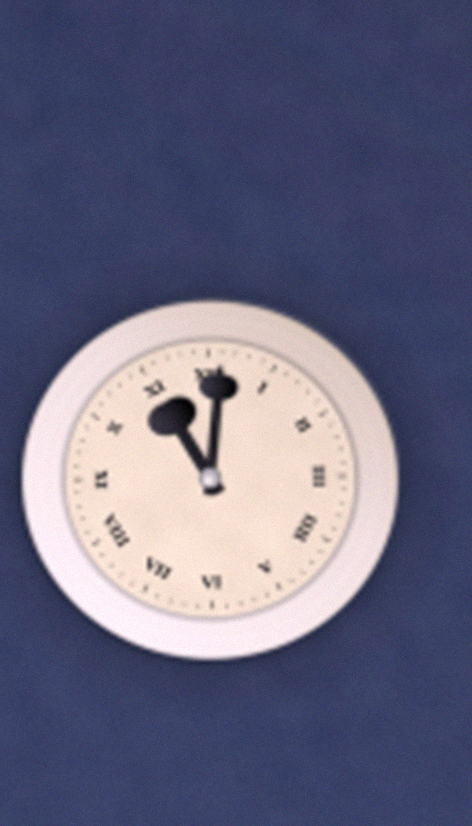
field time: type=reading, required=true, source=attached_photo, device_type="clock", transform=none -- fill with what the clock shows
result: 11:01
